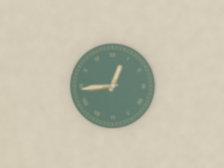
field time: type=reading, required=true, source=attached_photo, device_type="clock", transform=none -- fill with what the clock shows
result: 12:44
